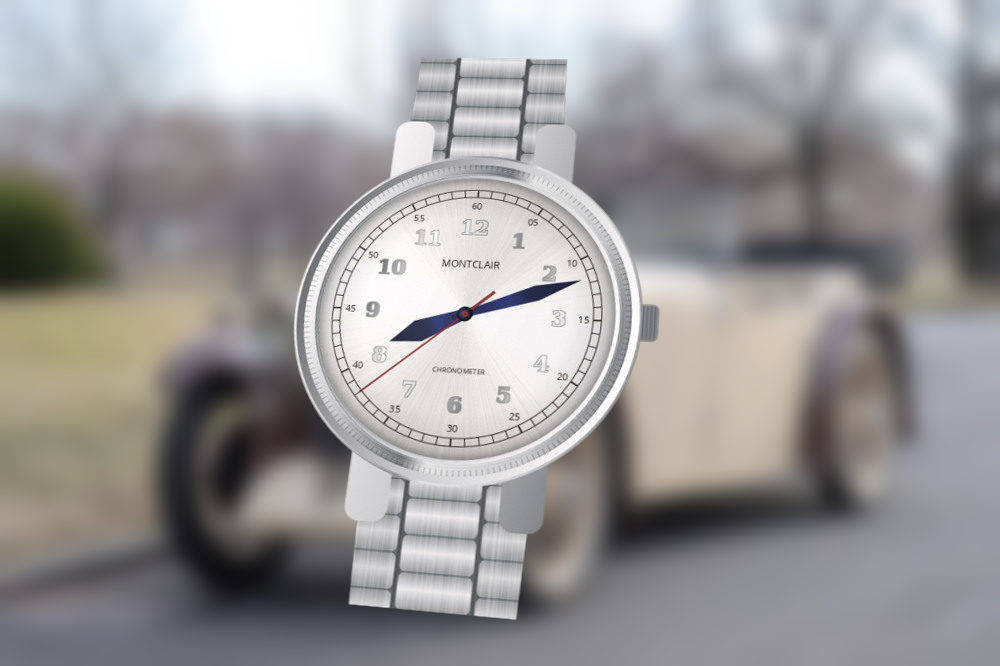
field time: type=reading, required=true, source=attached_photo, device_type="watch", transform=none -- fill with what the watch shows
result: 8:11:38
